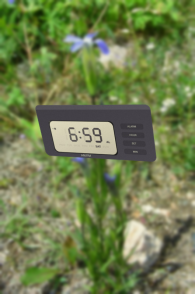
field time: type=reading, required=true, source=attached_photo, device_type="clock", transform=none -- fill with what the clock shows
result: 6:59
